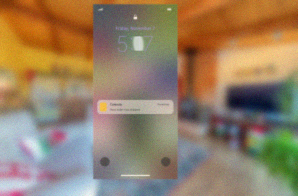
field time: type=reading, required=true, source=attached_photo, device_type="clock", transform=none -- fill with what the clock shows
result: 5:17
